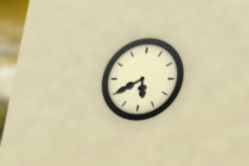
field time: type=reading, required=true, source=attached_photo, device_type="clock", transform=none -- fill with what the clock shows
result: 5:40
